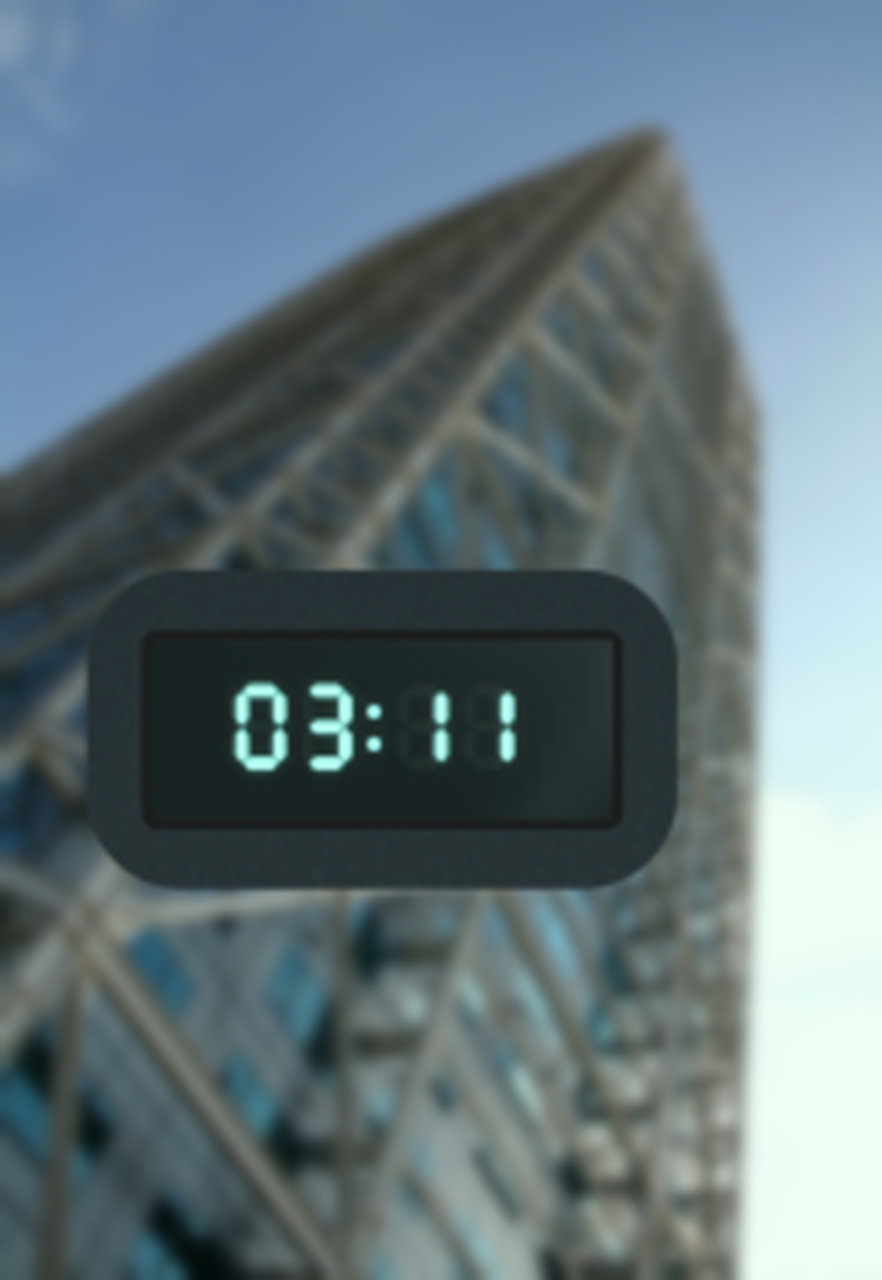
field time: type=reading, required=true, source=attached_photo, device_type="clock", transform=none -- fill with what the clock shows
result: 3:11
